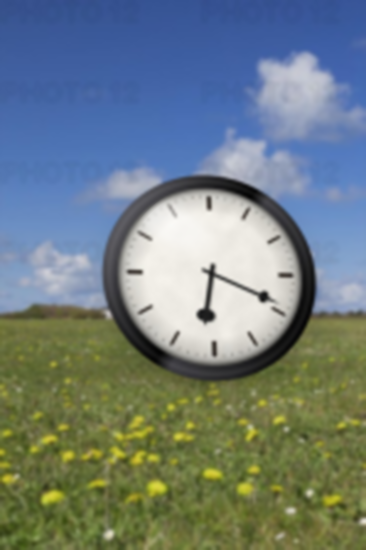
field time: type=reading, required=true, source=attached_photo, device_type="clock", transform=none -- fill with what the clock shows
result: 6:19
